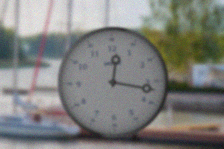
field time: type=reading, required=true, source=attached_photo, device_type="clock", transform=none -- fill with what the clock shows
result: 12:17
